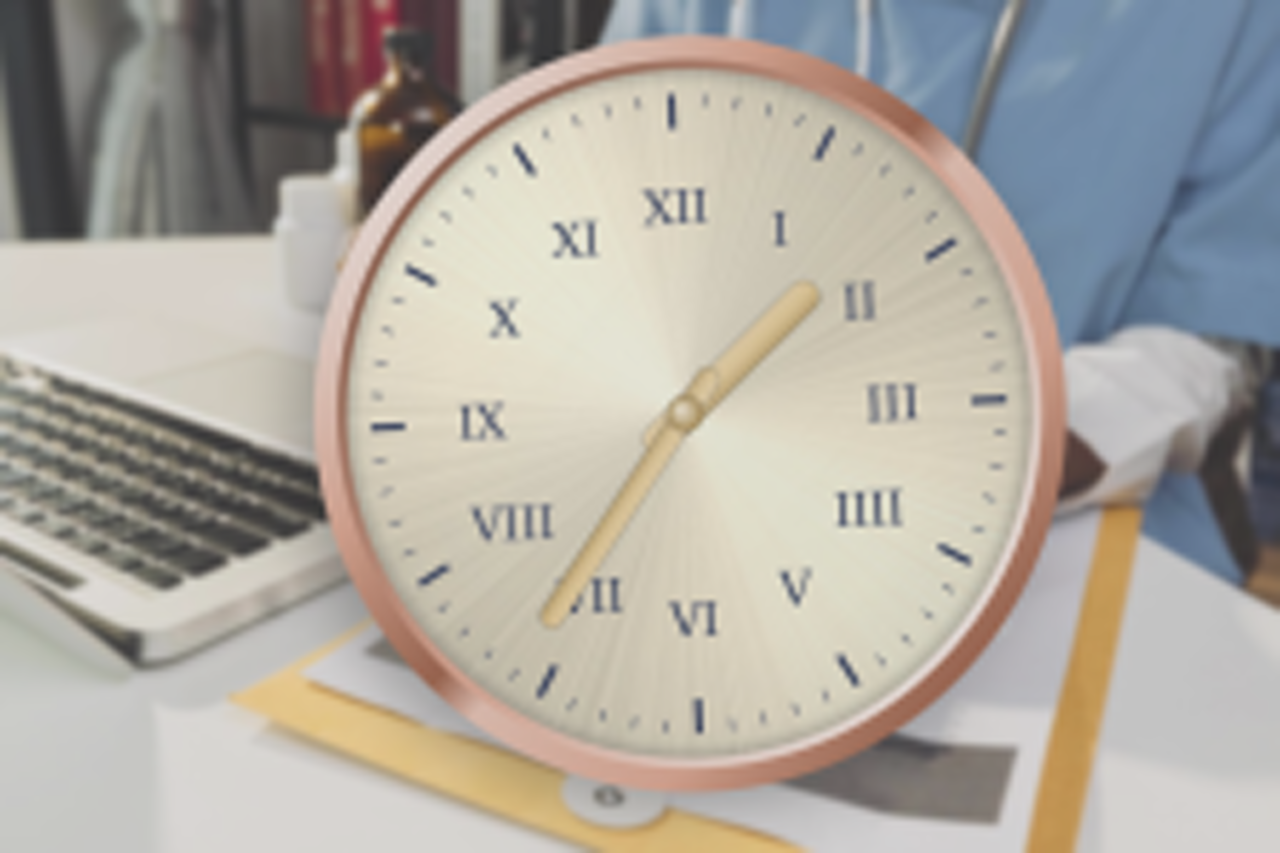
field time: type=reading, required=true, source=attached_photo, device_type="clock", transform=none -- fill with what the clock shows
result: 1:36
